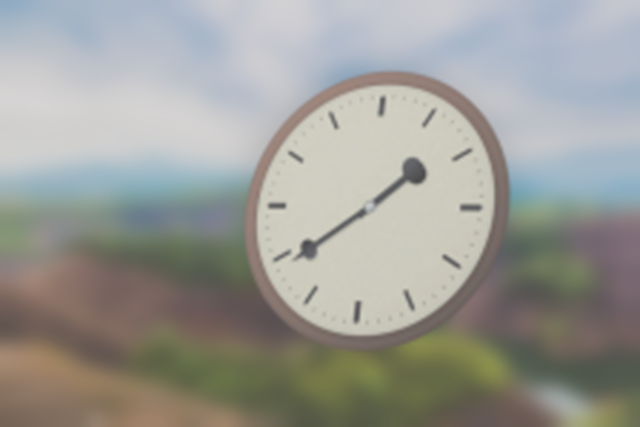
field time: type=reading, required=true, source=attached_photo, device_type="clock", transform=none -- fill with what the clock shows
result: 1:39
